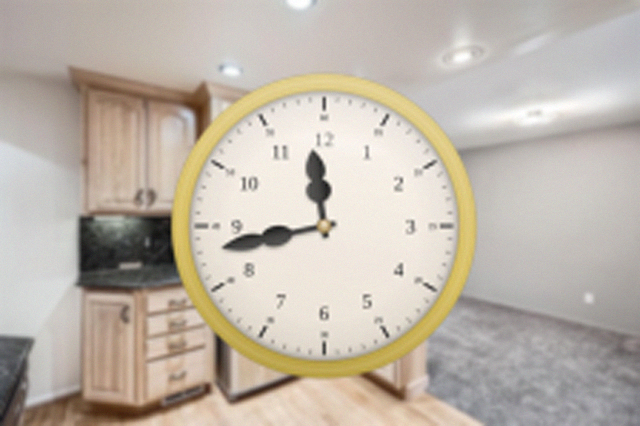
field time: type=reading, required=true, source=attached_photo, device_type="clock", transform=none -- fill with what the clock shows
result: 11:43
